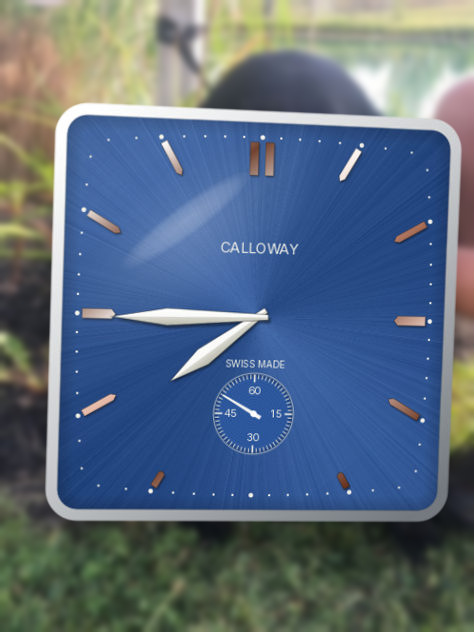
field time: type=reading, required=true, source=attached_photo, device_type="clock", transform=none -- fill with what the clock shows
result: 7:44:50
